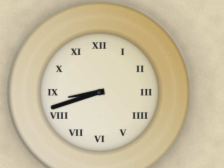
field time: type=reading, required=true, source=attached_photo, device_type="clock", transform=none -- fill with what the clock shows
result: 8:42
